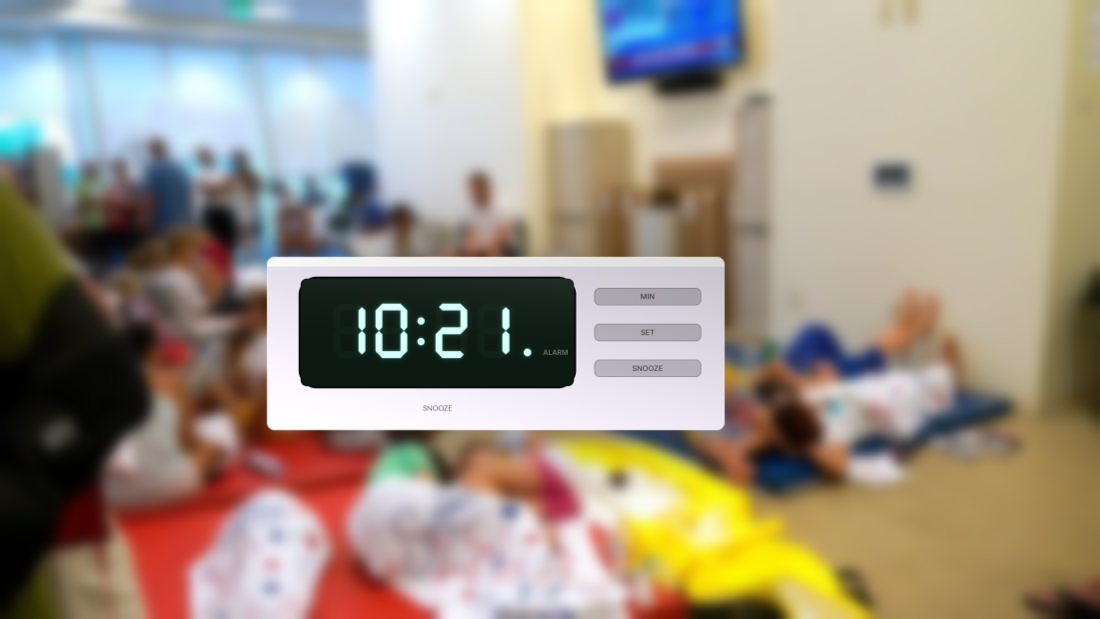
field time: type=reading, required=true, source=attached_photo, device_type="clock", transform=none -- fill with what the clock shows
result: 10:21
